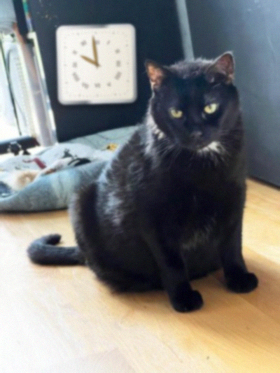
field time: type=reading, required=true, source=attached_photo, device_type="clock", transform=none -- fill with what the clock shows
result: 9:59
